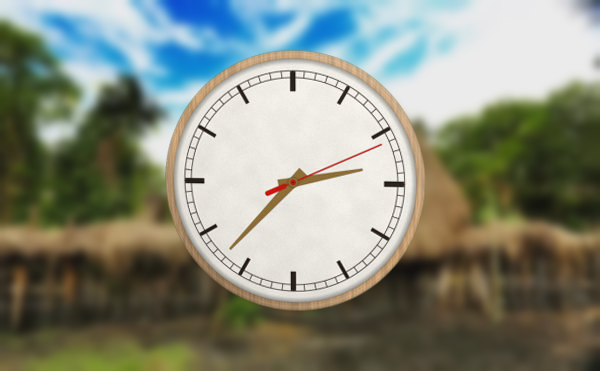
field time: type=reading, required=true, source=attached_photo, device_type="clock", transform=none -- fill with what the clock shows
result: 2:37:11
